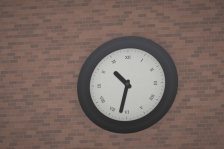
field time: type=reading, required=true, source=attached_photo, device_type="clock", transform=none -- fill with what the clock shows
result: 10:32
